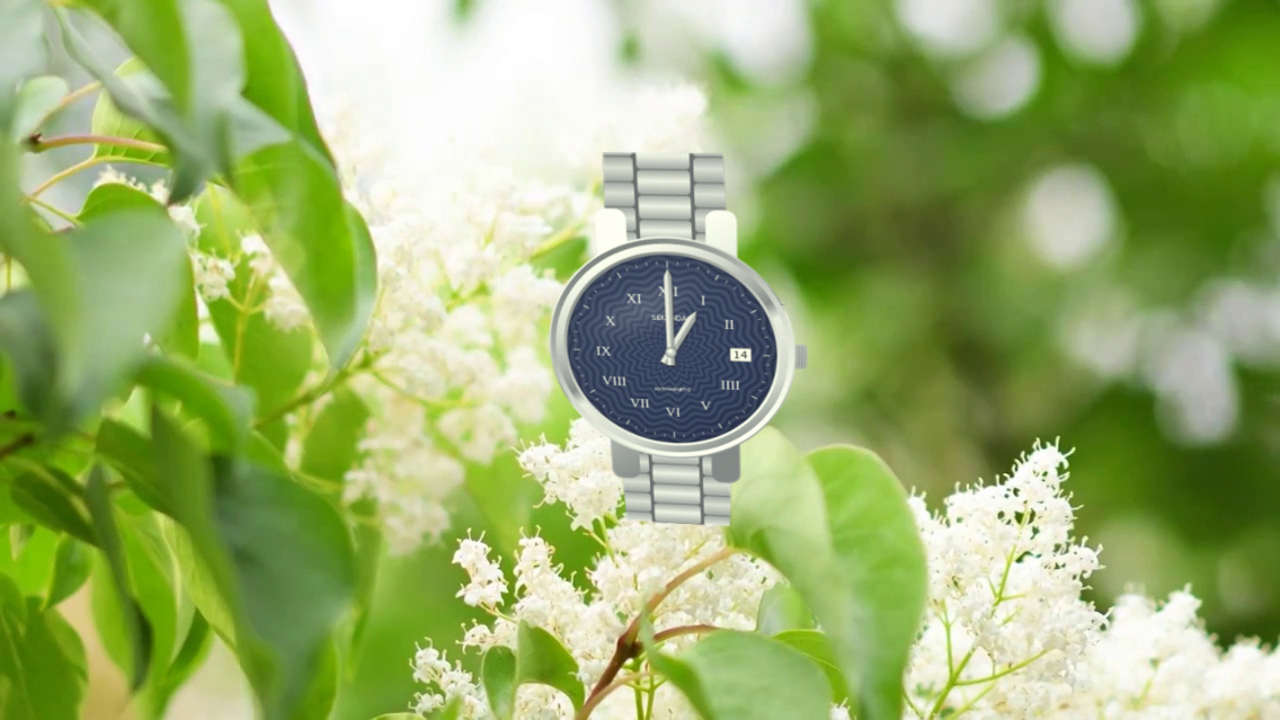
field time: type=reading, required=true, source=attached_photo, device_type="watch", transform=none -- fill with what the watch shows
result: 1:00
